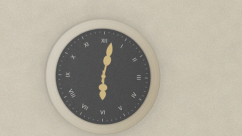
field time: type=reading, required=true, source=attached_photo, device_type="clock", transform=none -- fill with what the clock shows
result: 6:02
